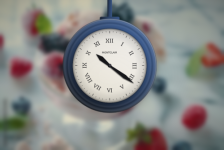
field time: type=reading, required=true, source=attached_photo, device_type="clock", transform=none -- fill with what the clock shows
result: 10:21
